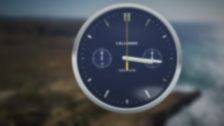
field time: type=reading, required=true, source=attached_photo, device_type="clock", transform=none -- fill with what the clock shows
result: 3:16
